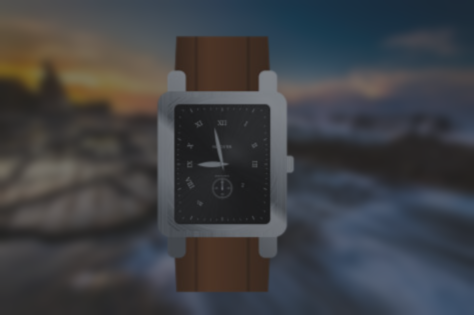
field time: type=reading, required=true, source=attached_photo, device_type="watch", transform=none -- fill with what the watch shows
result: 8:58
